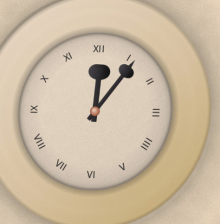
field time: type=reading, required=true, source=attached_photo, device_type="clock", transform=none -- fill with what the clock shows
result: 12:06
